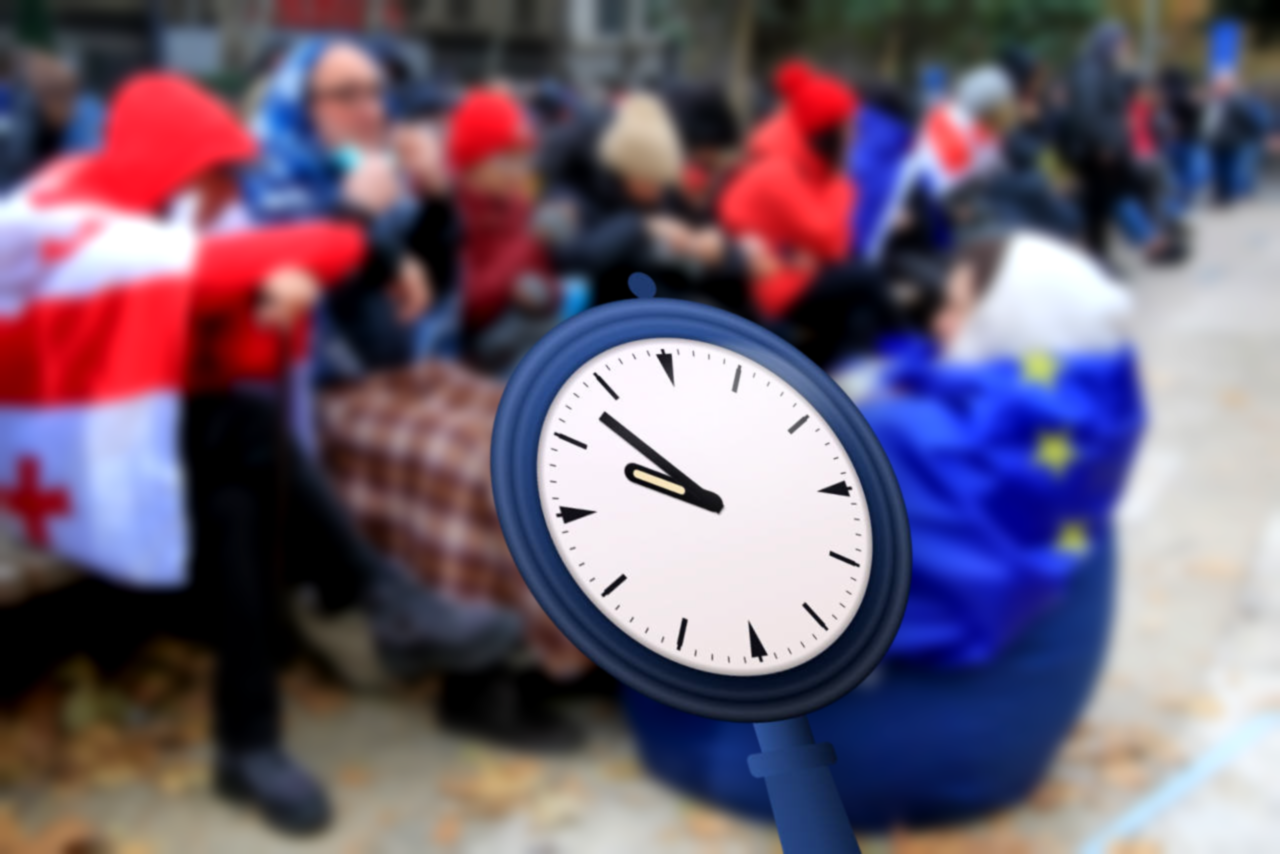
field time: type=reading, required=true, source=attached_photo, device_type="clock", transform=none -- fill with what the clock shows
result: 9:53
